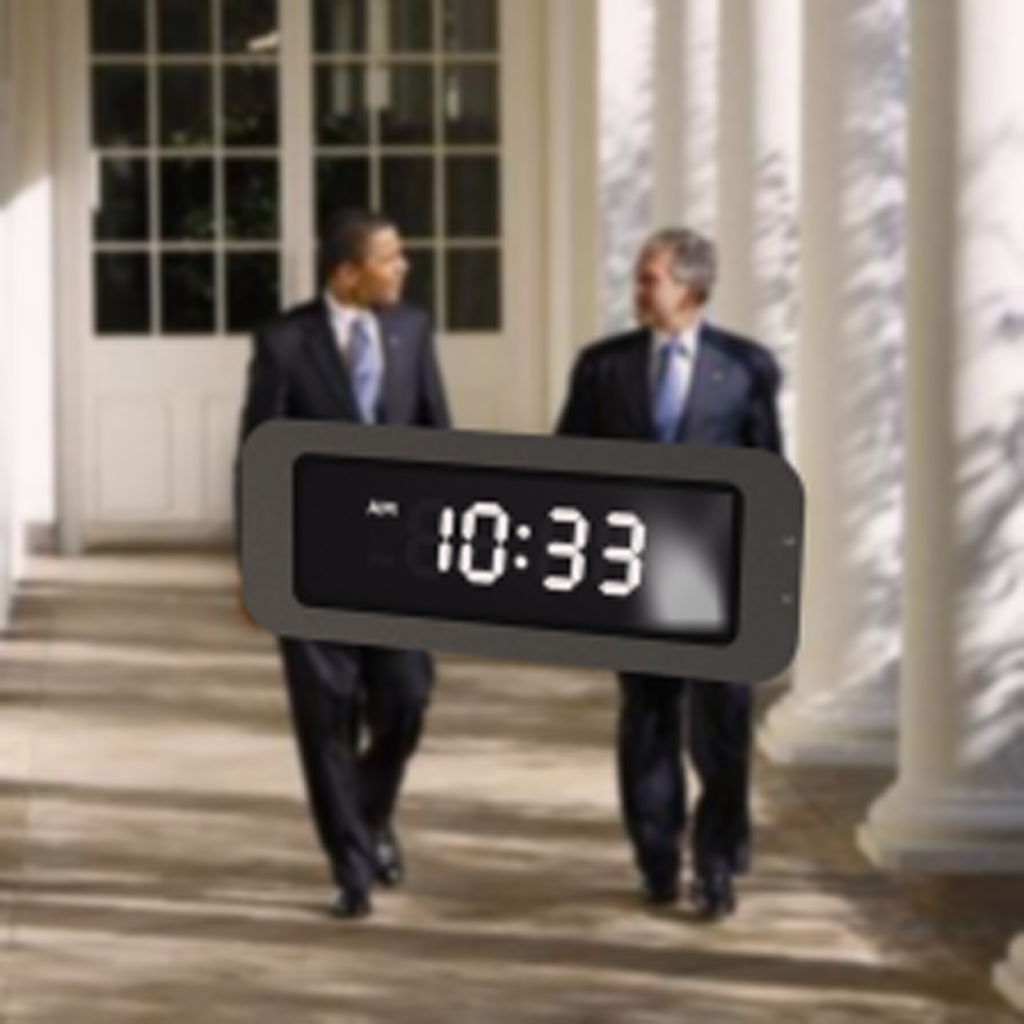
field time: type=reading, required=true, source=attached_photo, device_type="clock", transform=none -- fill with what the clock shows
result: 10:33
